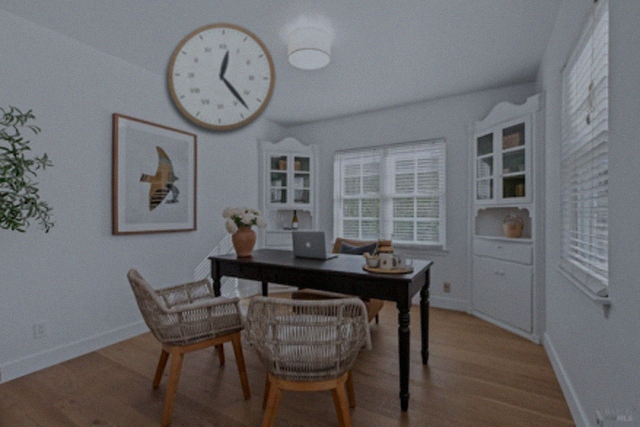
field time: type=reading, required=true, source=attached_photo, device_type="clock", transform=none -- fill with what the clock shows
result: 12:23
